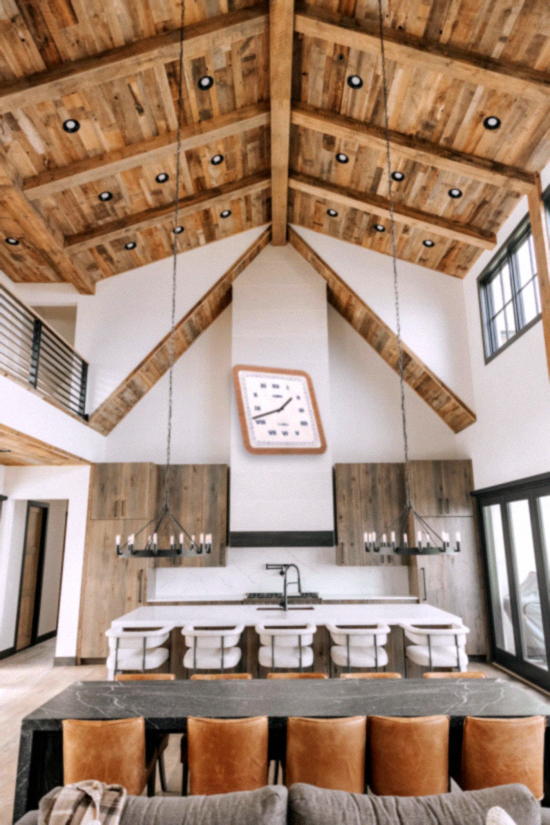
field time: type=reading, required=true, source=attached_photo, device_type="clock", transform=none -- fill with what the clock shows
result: 1:42
